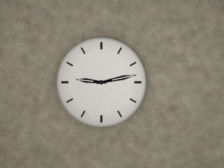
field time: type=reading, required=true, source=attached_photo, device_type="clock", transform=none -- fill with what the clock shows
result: 9:13
